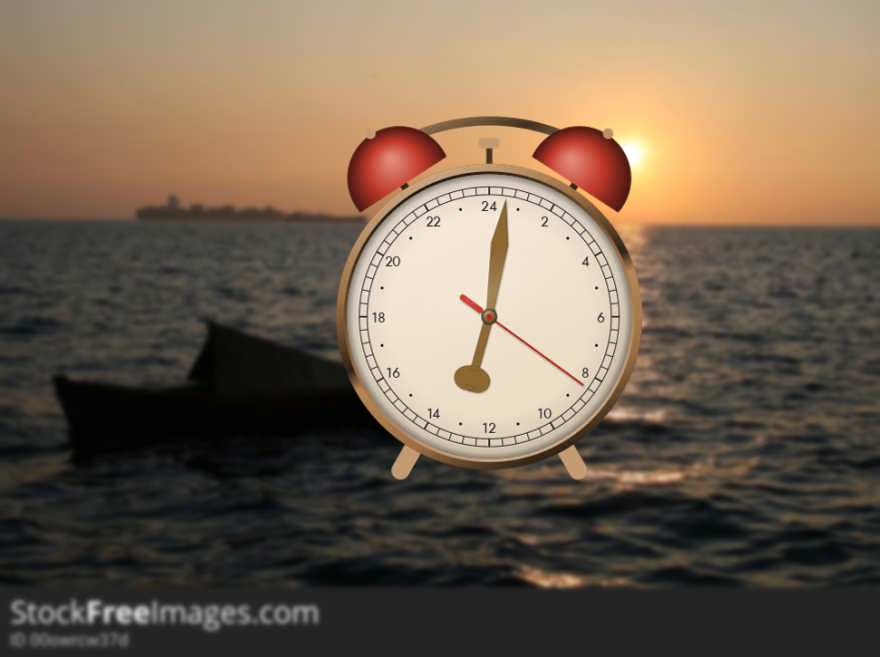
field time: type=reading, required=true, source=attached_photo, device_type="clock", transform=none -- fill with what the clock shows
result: 13:01:21
